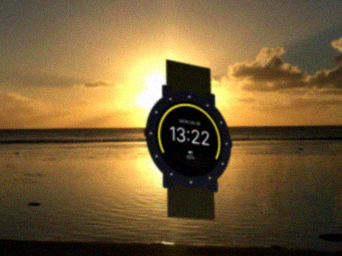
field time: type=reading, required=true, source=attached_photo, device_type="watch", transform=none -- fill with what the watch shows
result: 13:22
